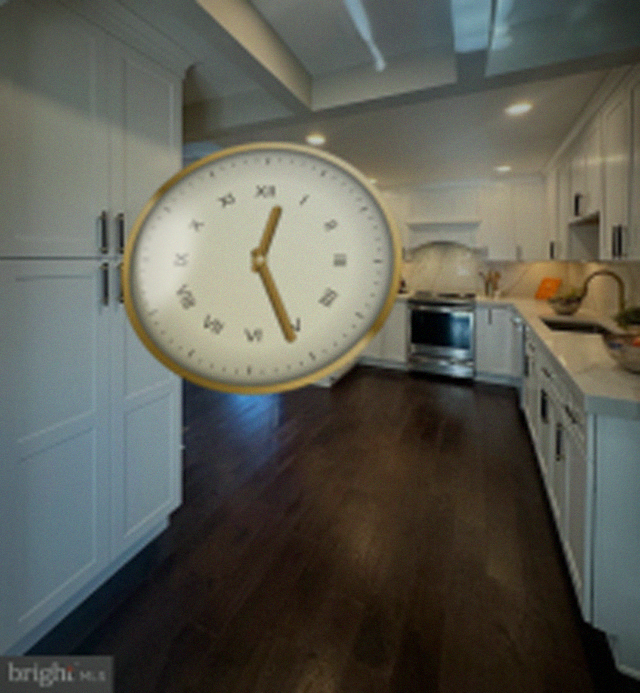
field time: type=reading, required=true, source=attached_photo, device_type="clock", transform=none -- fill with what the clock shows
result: 12:26
